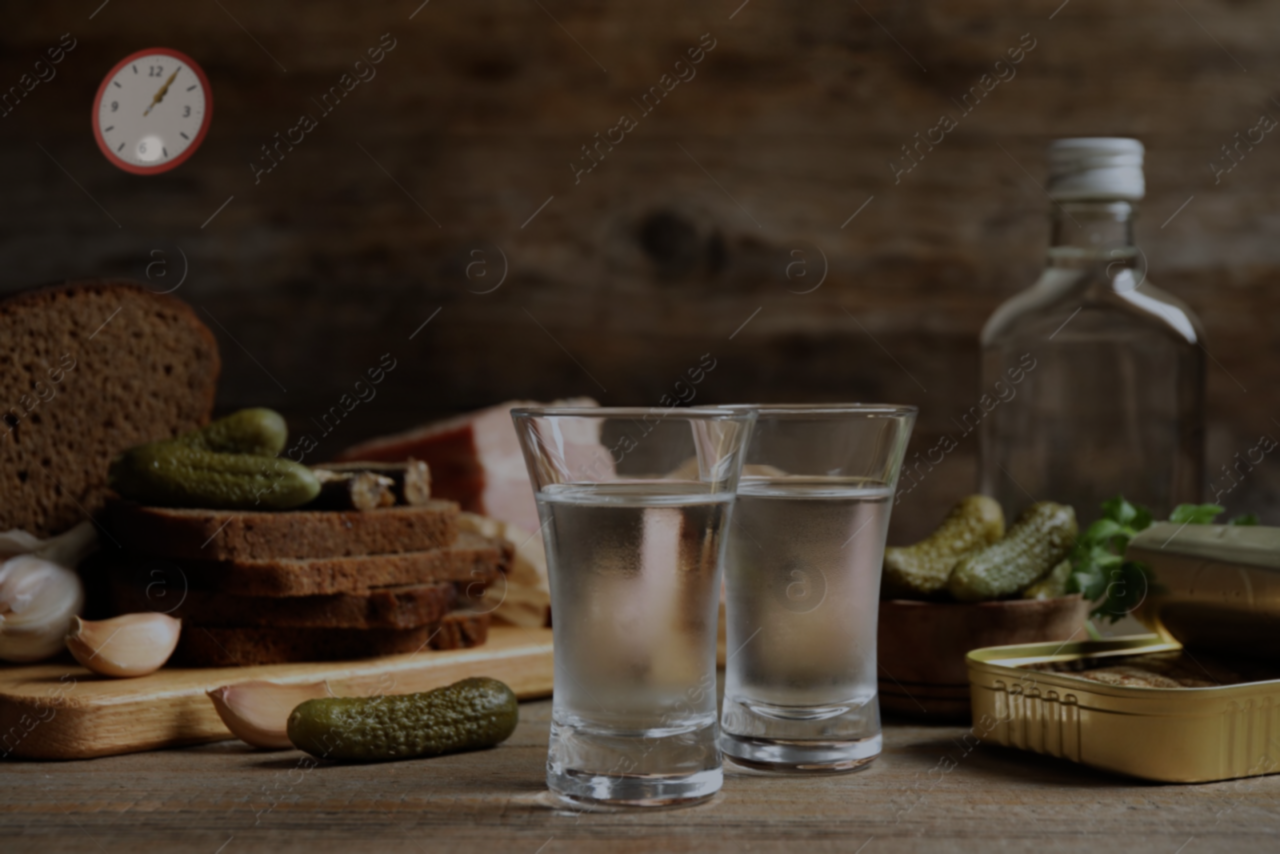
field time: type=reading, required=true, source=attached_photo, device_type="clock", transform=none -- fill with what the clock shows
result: 1:05
